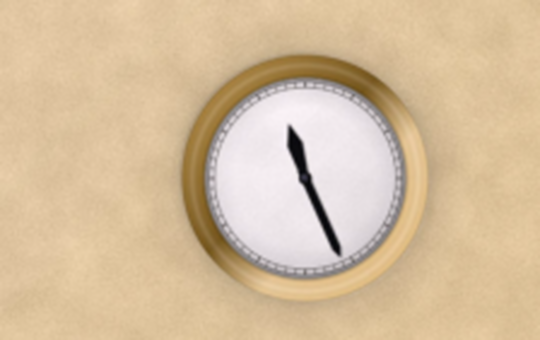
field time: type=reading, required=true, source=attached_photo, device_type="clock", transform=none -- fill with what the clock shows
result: 11:26
